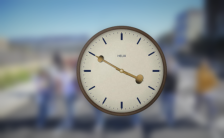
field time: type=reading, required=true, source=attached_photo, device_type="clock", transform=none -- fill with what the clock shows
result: 3:50
